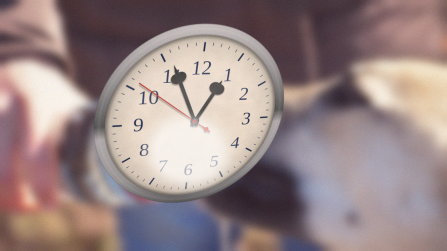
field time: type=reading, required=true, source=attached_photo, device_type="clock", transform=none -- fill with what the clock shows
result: 12:55:51
